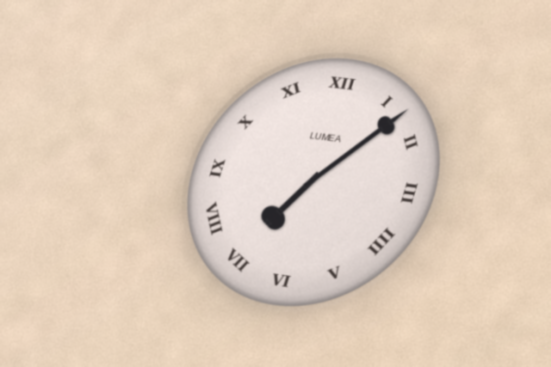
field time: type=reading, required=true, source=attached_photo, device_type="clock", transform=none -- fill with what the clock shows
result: 7:07
